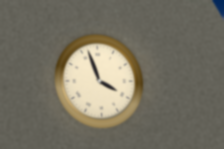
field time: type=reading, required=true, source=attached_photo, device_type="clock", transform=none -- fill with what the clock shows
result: 3:57
